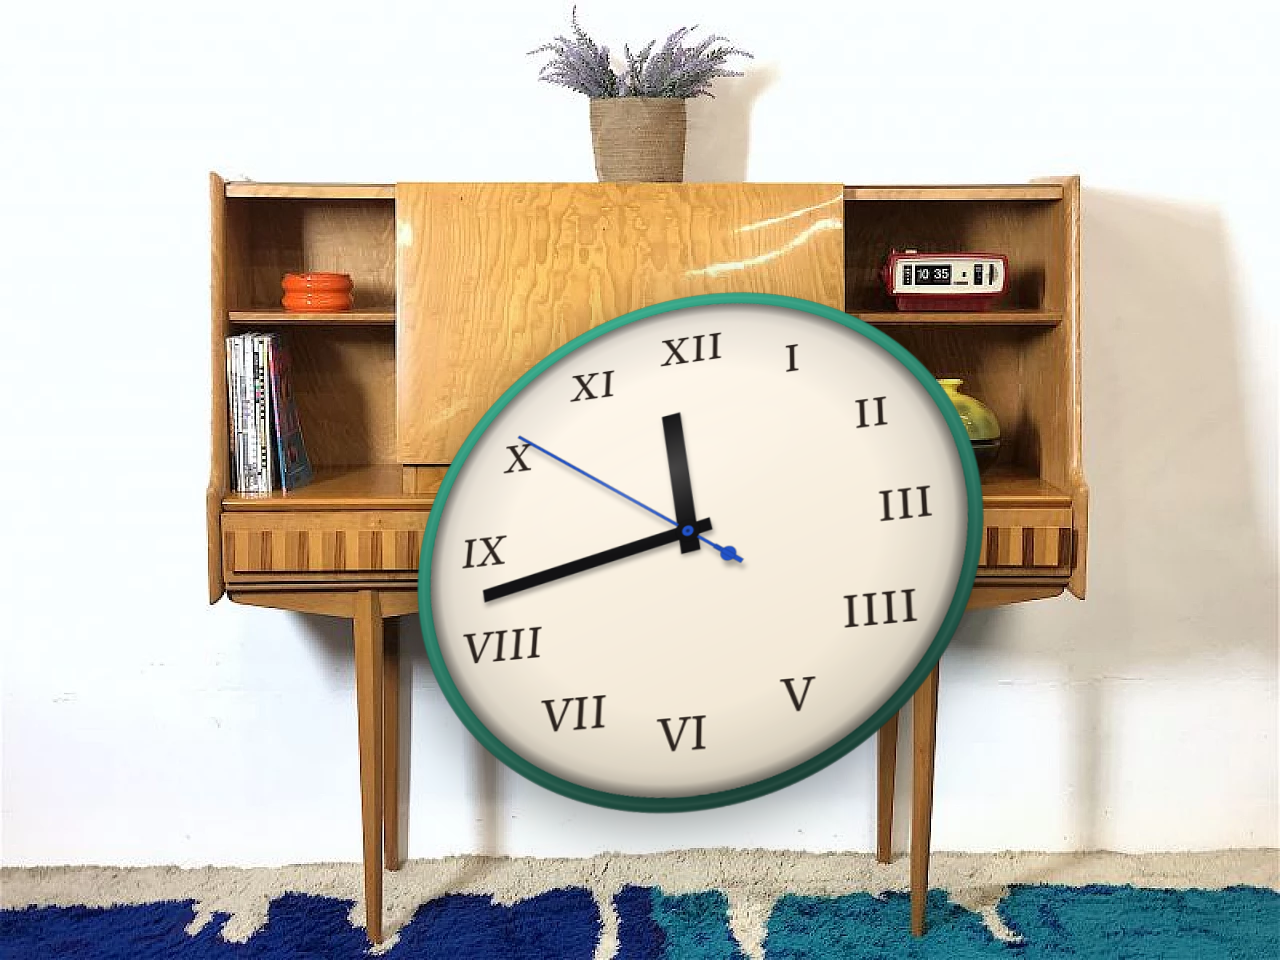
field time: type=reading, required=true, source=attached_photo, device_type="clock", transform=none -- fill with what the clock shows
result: 11:42:51
